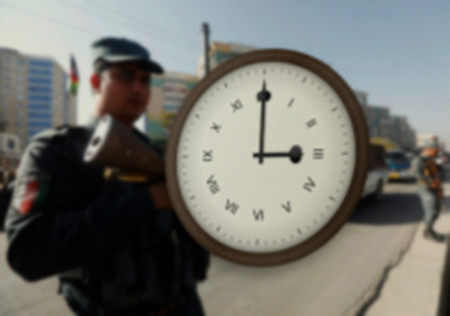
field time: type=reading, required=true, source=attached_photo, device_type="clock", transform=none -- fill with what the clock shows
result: 3:00
